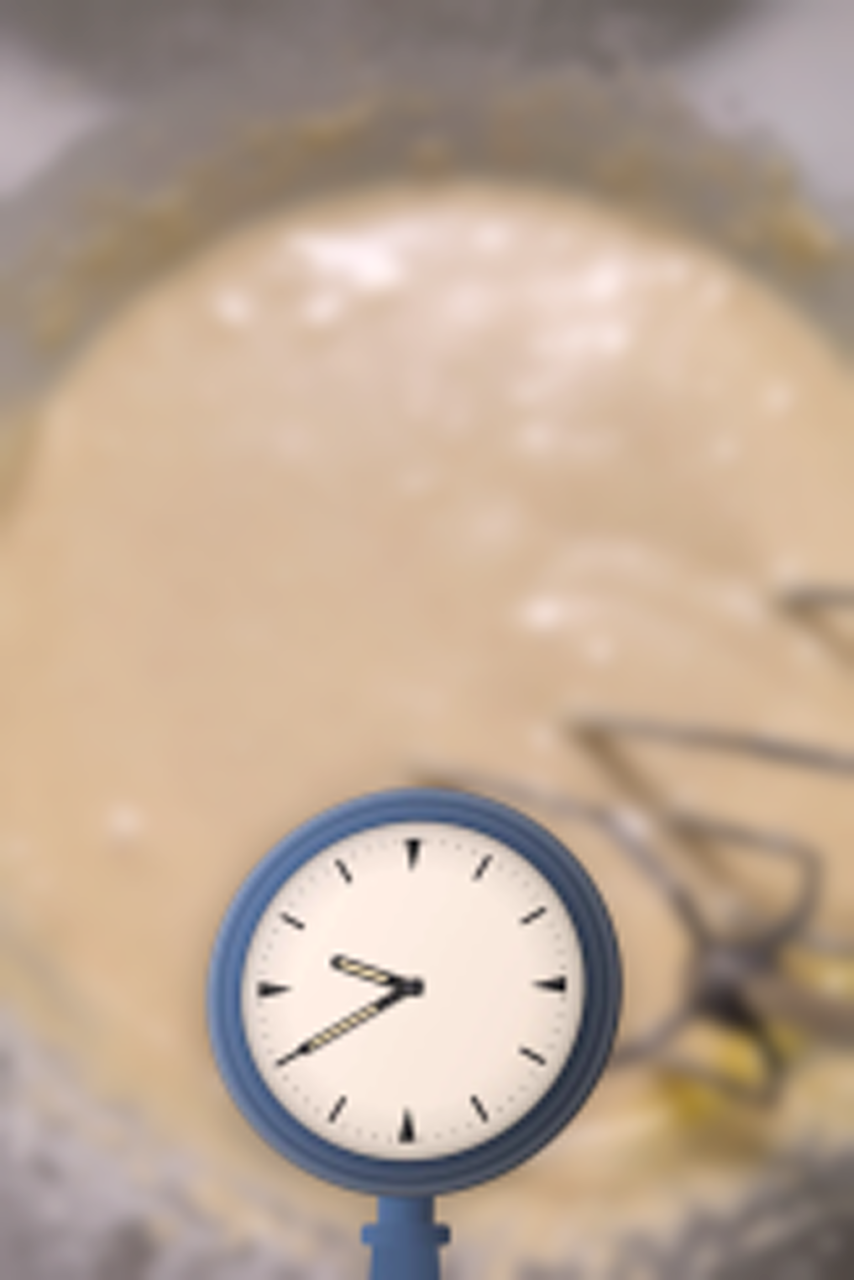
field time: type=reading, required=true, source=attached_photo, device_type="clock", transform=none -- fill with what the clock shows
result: 9:40
